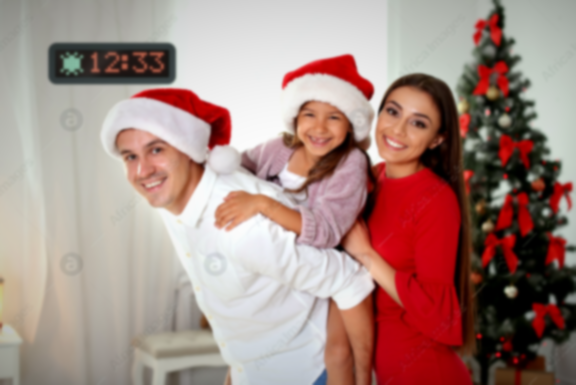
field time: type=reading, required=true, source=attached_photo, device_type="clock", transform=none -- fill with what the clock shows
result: 12:33
